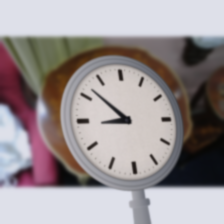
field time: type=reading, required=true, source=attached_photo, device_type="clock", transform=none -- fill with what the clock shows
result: 8:52
